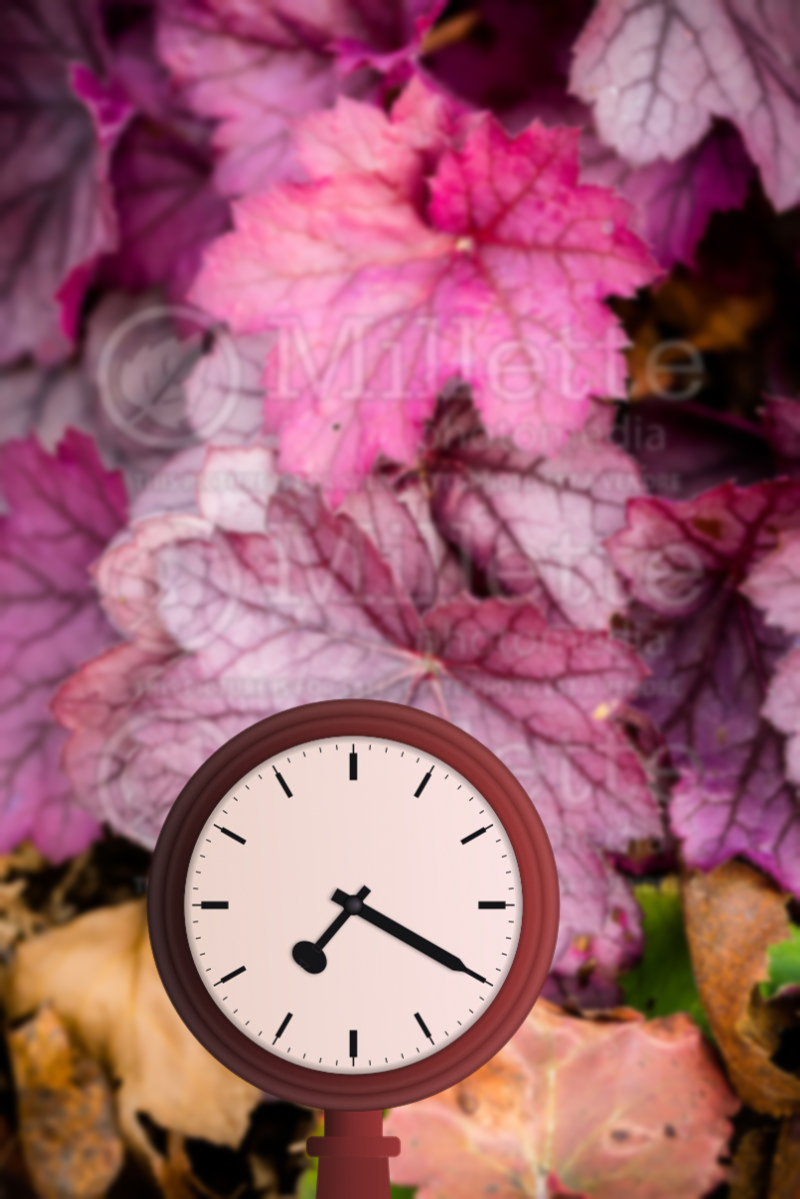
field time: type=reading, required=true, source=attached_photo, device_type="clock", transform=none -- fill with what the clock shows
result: 7:20
